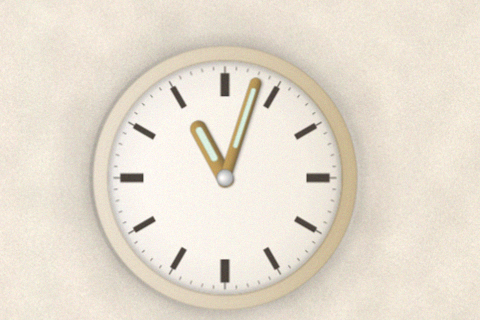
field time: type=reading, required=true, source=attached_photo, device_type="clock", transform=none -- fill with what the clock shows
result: 11:03
